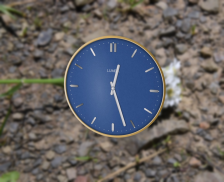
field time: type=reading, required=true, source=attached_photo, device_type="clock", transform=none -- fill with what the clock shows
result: 12:27
